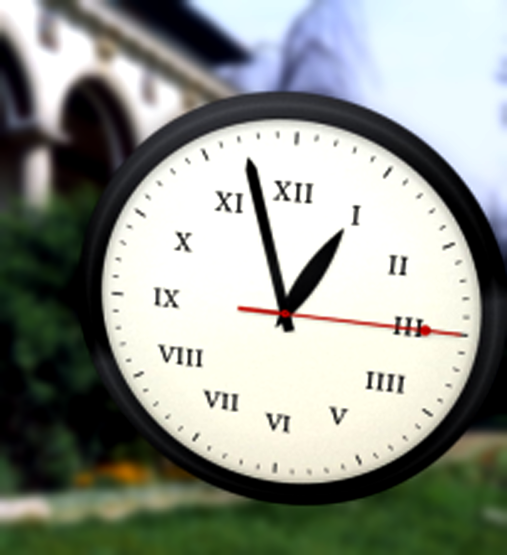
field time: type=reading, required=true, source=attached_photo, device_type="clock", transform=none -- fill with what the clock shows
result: 12:57:15
